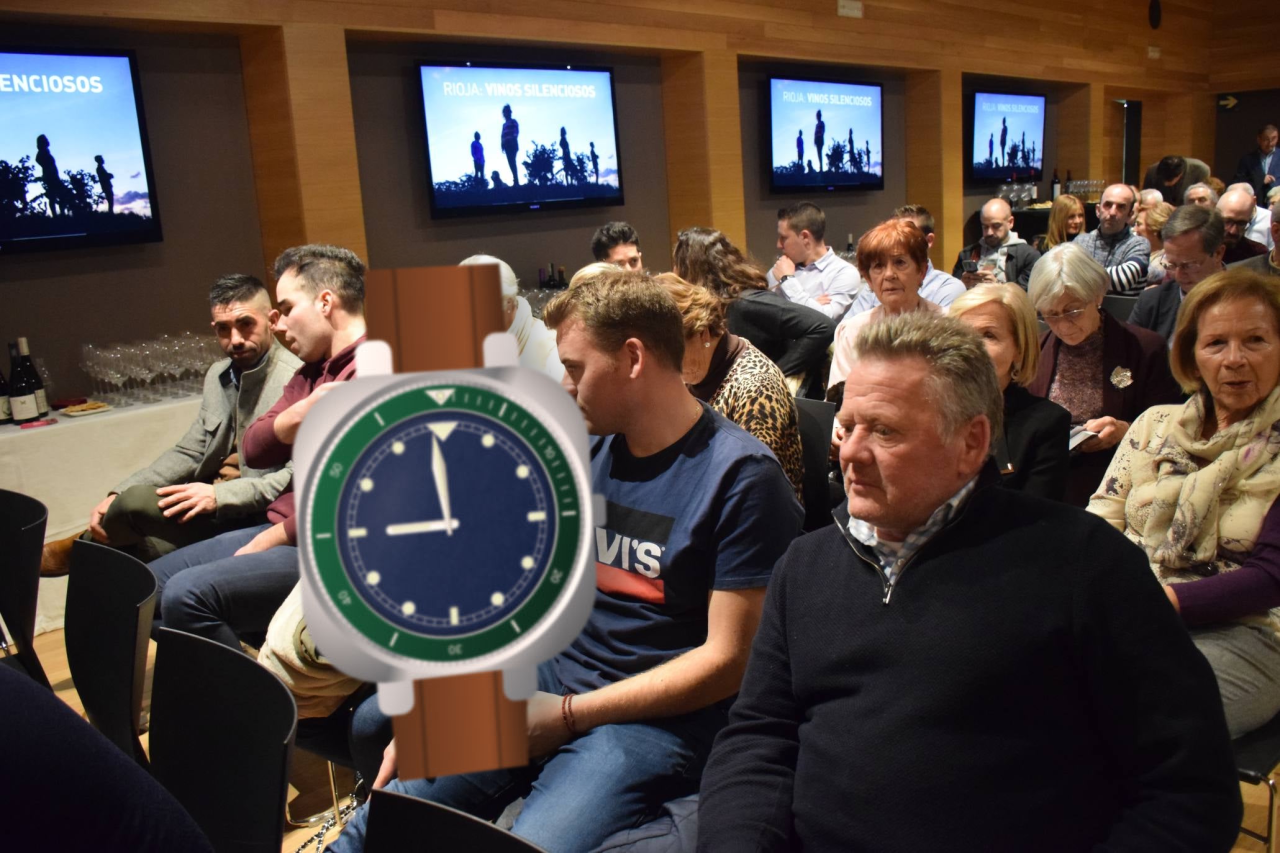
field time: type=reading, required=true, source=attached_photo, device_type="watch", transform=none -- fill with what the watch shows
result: 8:59
